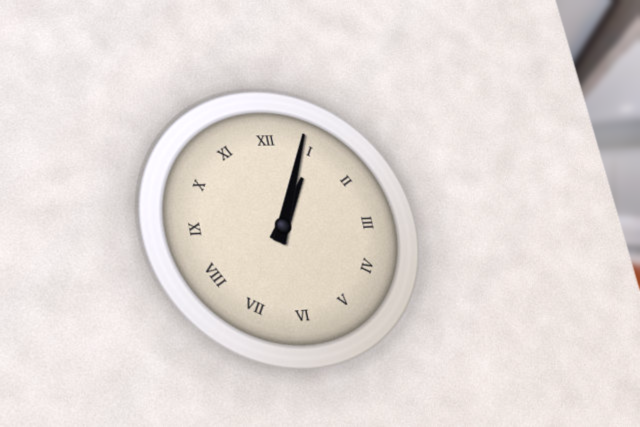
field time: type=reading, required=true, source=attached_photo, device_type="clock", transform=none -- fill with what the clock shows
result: 1:04
